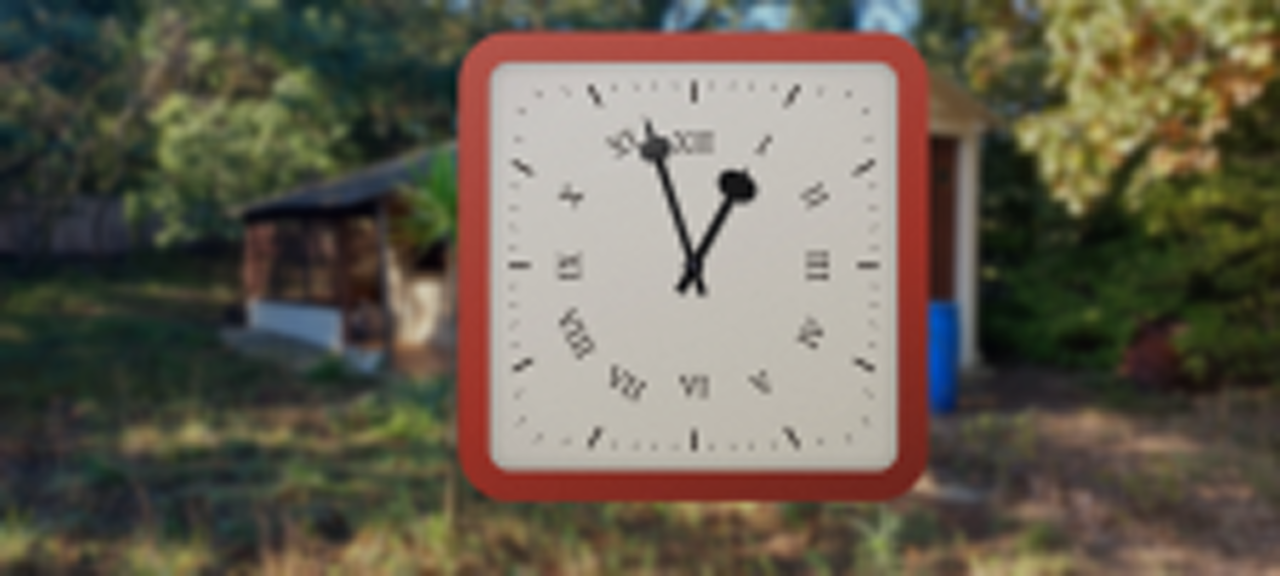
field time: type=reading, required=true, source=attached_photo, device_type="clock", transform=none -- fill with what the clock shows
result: 12:57
